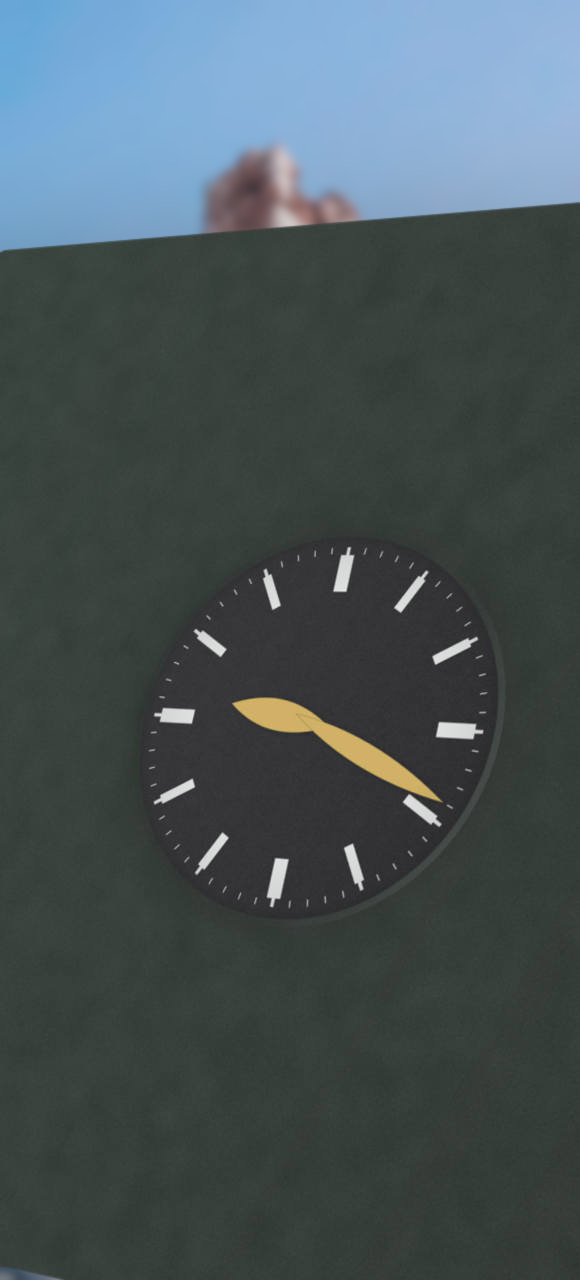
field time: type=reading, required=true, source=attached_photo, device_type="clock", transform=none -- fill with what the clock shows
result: 9:19
